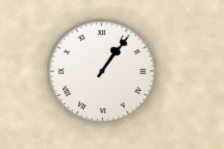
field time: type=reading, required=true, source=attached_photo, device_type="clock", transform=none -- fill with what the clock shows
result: 1:06
